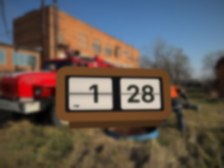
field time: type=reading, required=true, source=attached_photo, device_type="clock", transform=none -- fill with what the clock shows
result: 1:28
